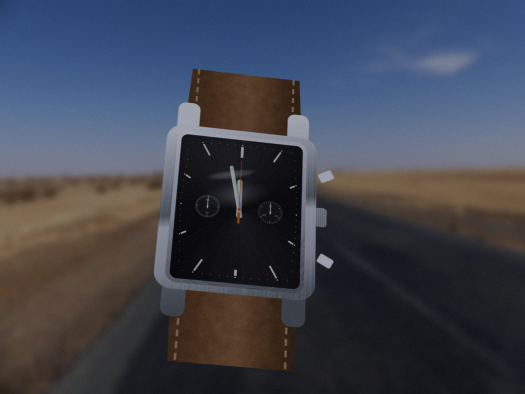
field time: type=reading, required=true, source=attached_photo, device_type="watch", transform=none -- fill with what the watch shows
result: 11:58
